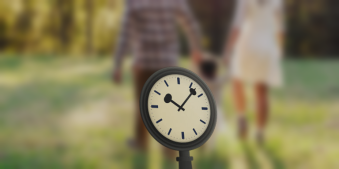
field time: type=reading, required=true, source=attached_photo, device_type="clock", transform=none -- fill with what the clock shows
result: 10:07
